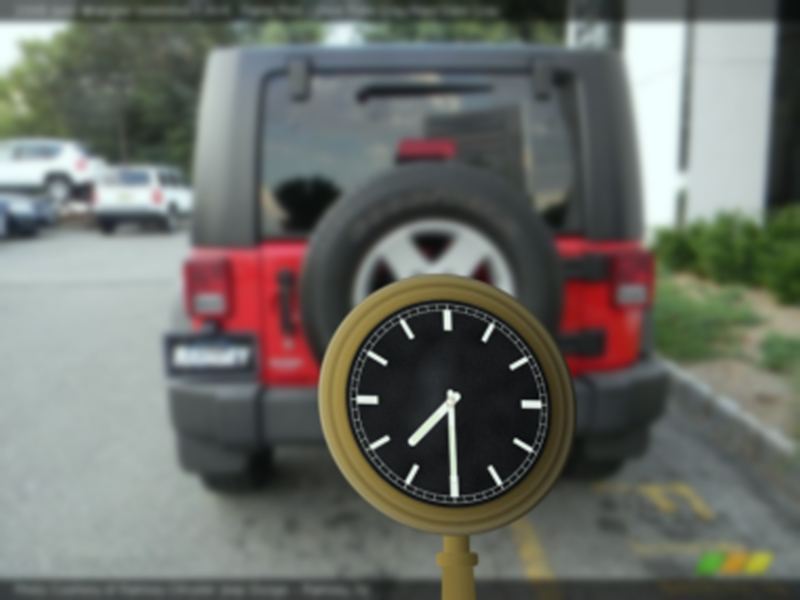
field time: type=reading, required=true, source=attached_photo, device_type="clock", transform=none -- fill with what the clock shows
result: 7:30
